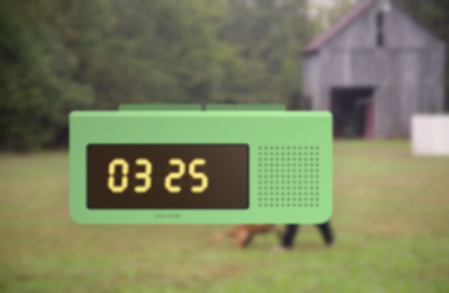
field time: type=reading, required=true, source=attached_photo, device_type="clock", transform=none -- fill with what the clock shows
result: 3:25
